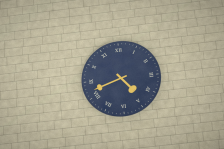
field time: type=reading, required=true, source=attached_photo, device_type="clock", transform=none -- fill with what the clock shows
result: 4:42
